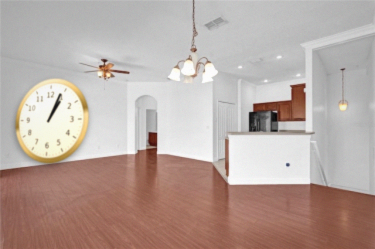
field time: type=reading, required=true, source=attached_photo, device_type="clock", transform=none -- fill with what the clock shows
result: 1:04
